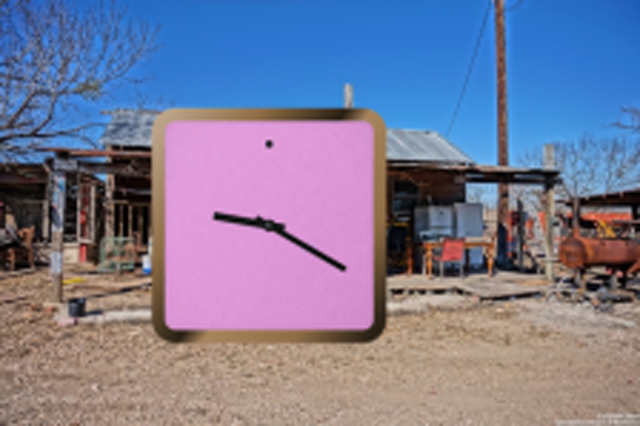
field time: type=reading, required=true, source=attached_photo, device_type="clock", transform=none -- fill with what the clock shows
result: 9:20
